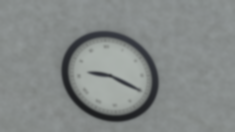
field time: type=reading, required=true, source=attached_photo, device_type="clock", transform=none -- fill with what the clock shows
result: 9:20
